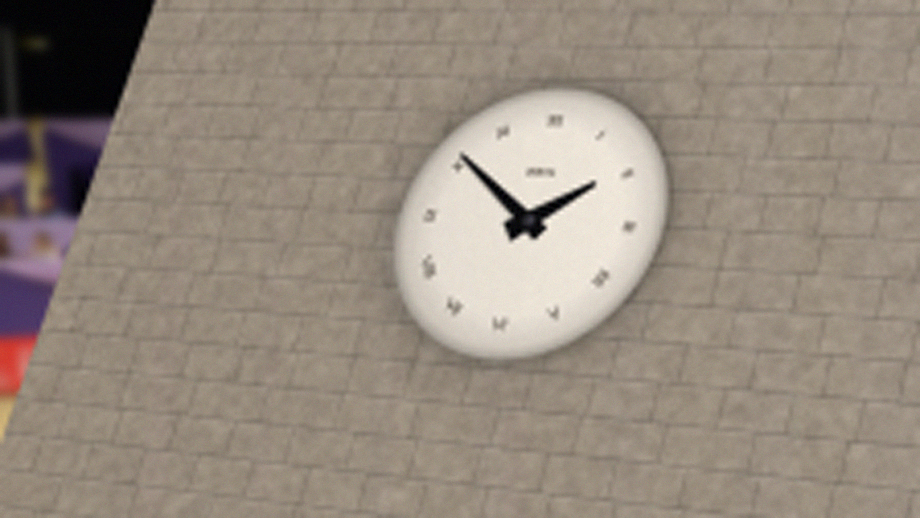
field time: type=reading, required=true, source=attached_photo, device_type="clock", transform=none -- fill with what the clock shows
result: 1:51
